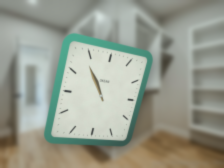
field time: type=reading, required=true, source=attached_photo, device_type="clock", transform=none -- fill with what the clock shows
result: 10:54
